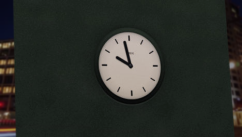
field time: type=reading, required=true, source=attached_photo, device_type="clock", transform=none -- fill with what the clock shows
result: 9:58
